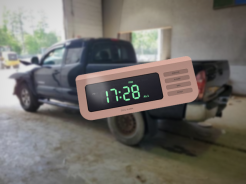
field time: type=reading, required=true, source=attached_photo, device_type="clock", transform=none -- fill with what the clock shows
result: 17:28
